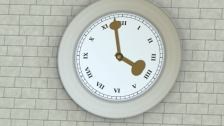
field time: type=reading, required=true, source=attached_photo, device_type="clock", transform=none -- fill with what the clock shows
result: 3:58
